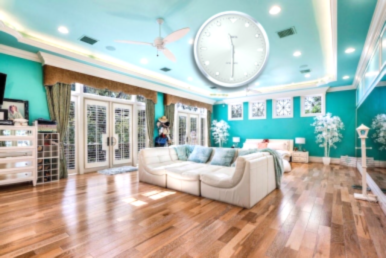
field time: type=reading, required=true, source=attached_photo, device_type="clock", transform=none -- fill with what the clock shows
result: 11:30
